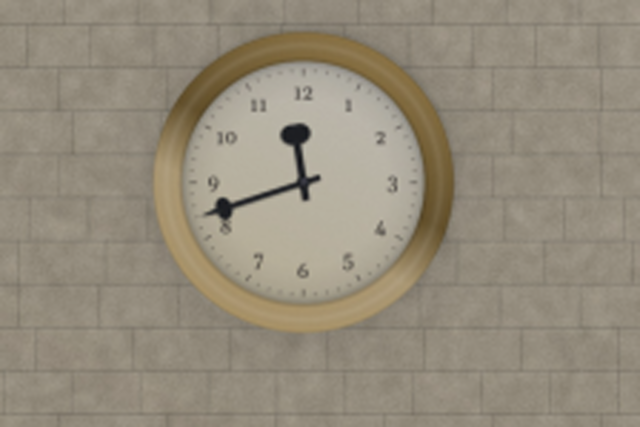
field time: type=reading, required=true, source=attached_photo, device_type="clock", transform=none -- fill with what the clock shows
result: 11:42
